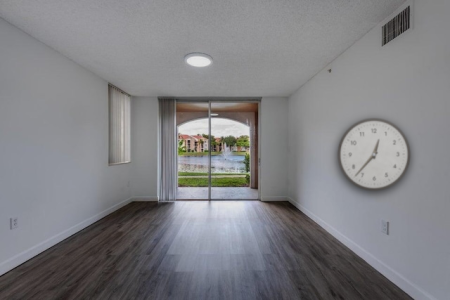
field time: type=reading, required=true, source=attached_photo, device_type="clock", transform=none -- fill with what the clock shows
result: 12:37
